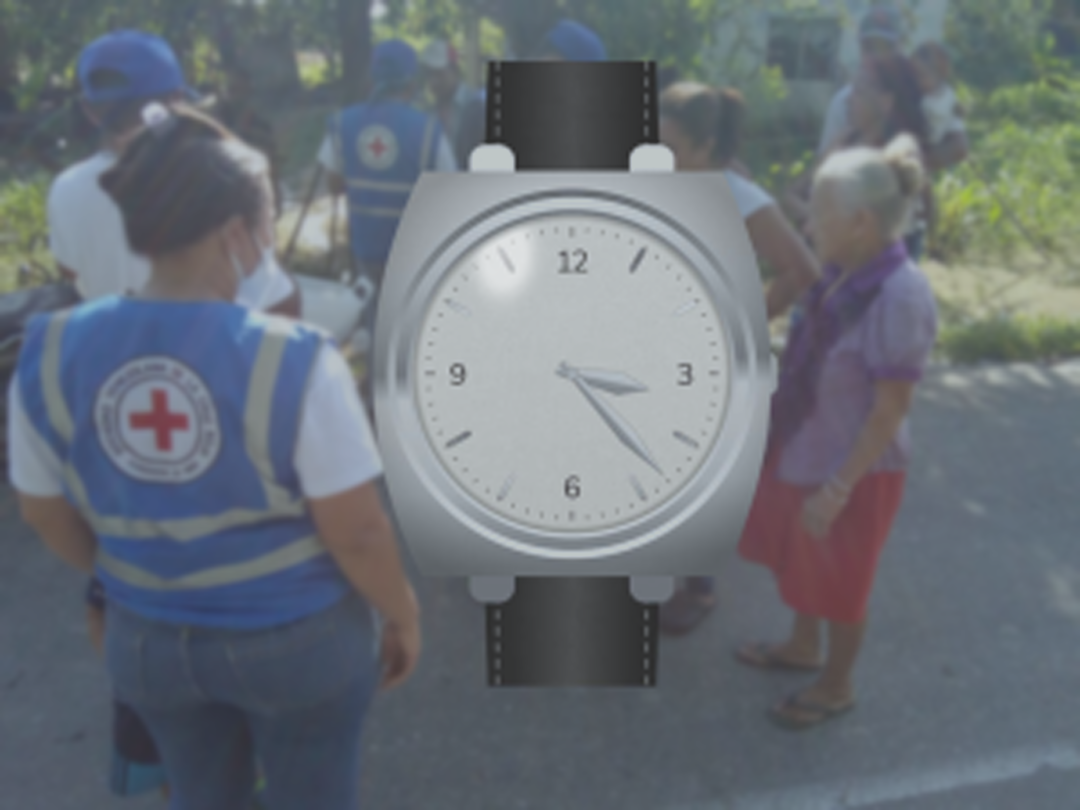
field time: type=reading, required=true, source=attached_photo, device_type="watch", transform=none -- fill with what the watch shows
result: 3:23
